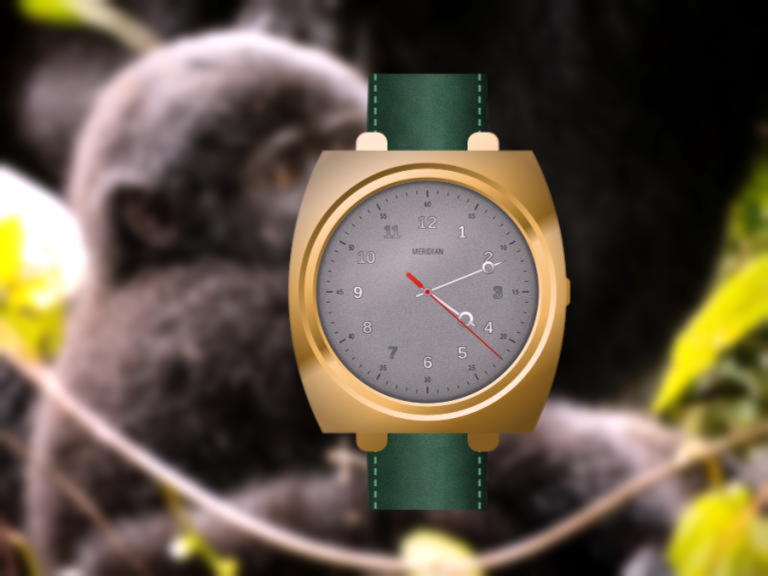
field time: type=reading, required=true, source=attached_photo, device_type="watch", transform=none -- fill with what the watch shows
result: 4:11:22
